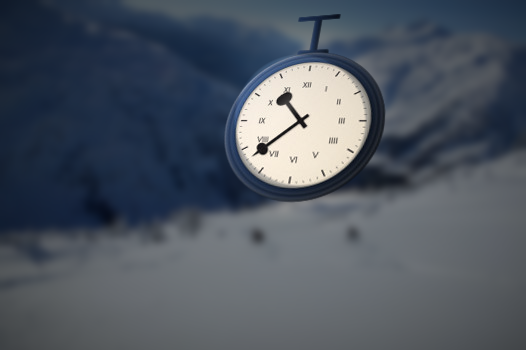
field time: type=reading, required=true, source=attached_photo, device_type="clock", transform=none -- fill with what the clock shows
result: 10:38
